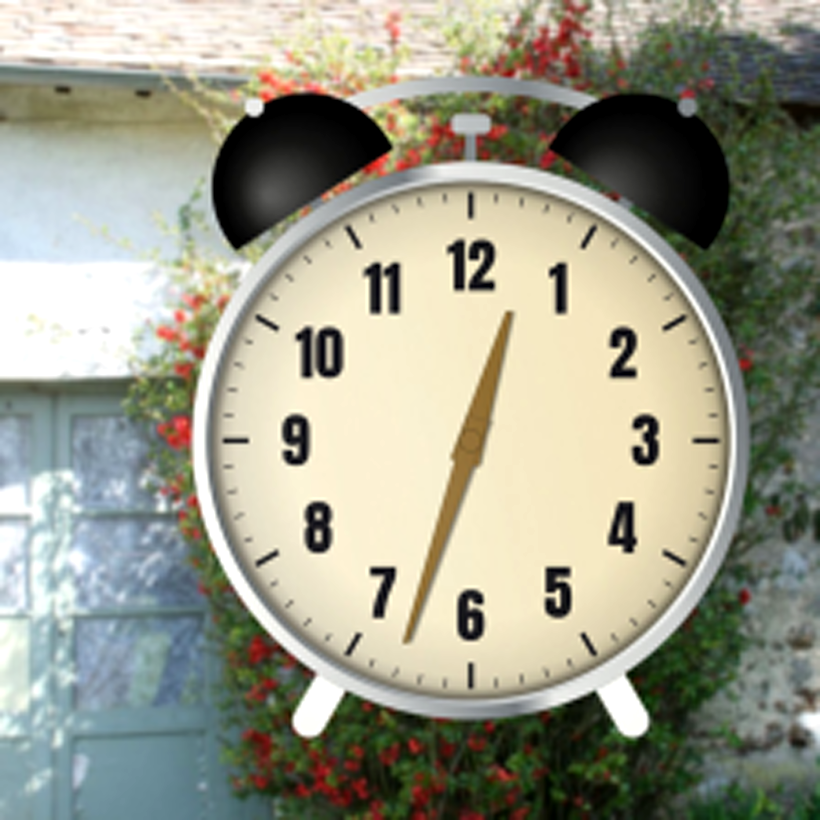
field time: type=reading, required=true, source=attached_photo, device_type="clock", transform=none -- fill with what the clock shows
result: 12:33
